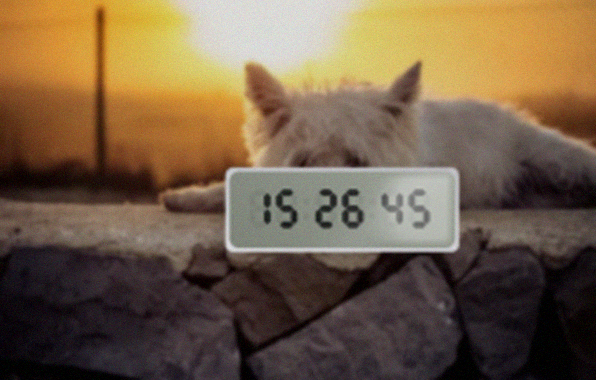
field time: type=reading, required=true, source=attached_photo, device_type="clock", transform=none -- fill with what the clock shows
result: 15:26:45
